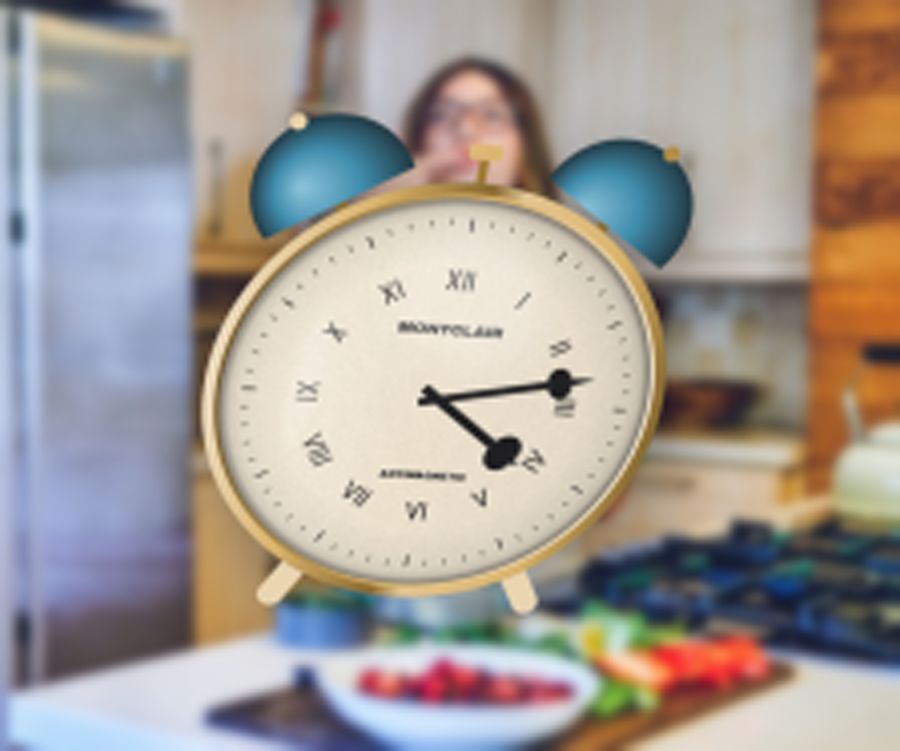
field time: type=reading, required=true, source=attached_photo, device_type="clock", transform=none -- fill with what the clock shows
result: 4:13
